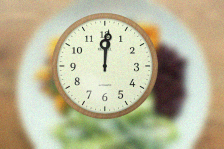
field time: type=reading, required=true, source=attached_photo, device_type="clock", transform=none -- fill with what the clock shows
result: 12:01
